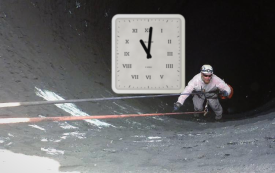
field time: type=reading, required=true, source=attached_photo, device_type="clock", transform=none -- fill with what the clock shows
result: 11:01
